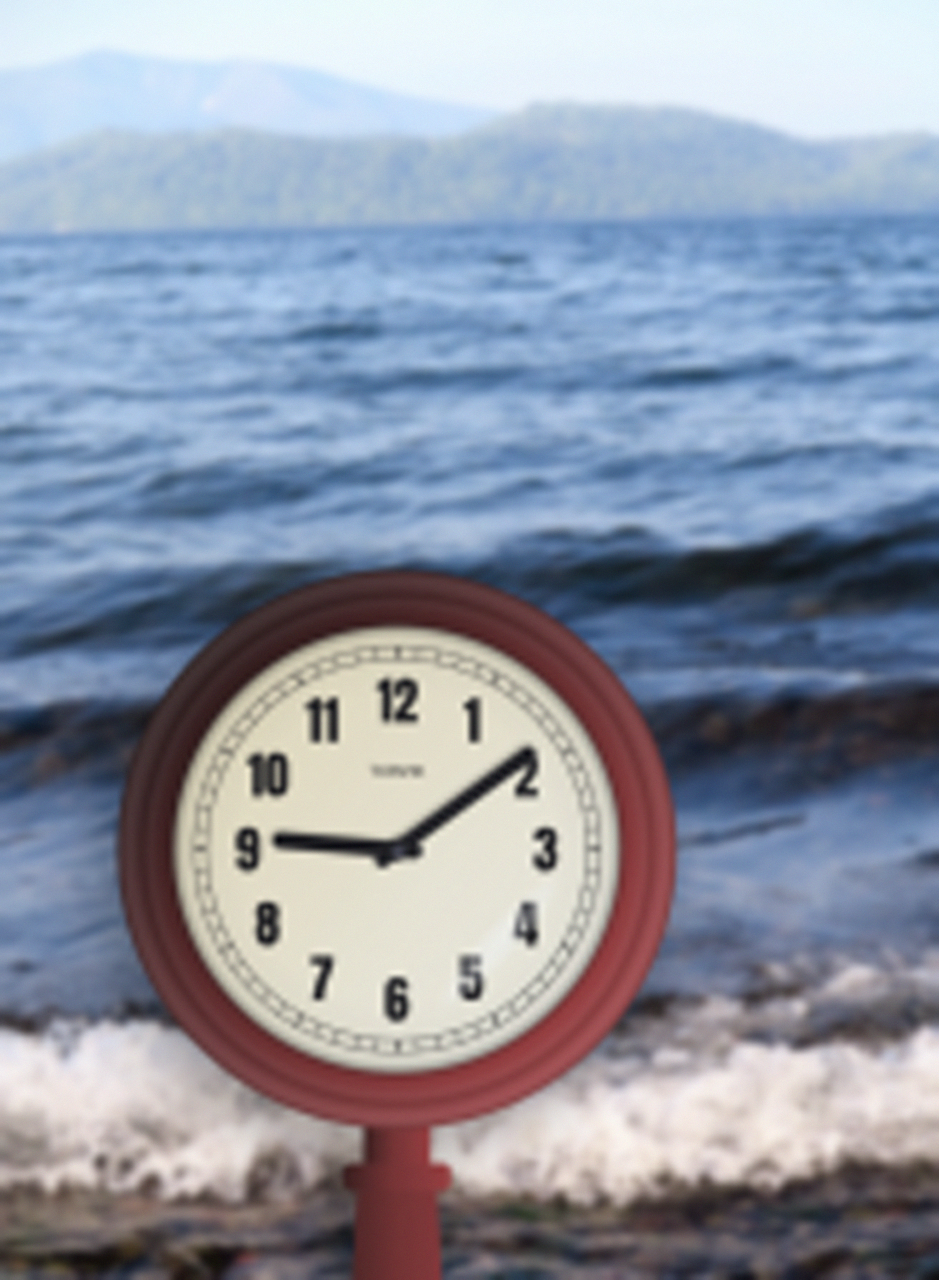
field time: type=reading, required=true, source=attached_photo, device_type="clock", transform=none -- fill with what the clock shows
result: 9:09
